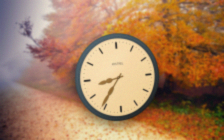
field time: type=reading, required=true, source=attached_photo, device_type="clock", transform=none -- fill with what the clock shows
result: 8:36
